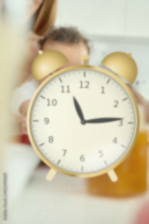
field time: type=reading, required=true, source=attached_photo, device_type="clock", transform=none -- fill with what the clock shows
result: 11:14
